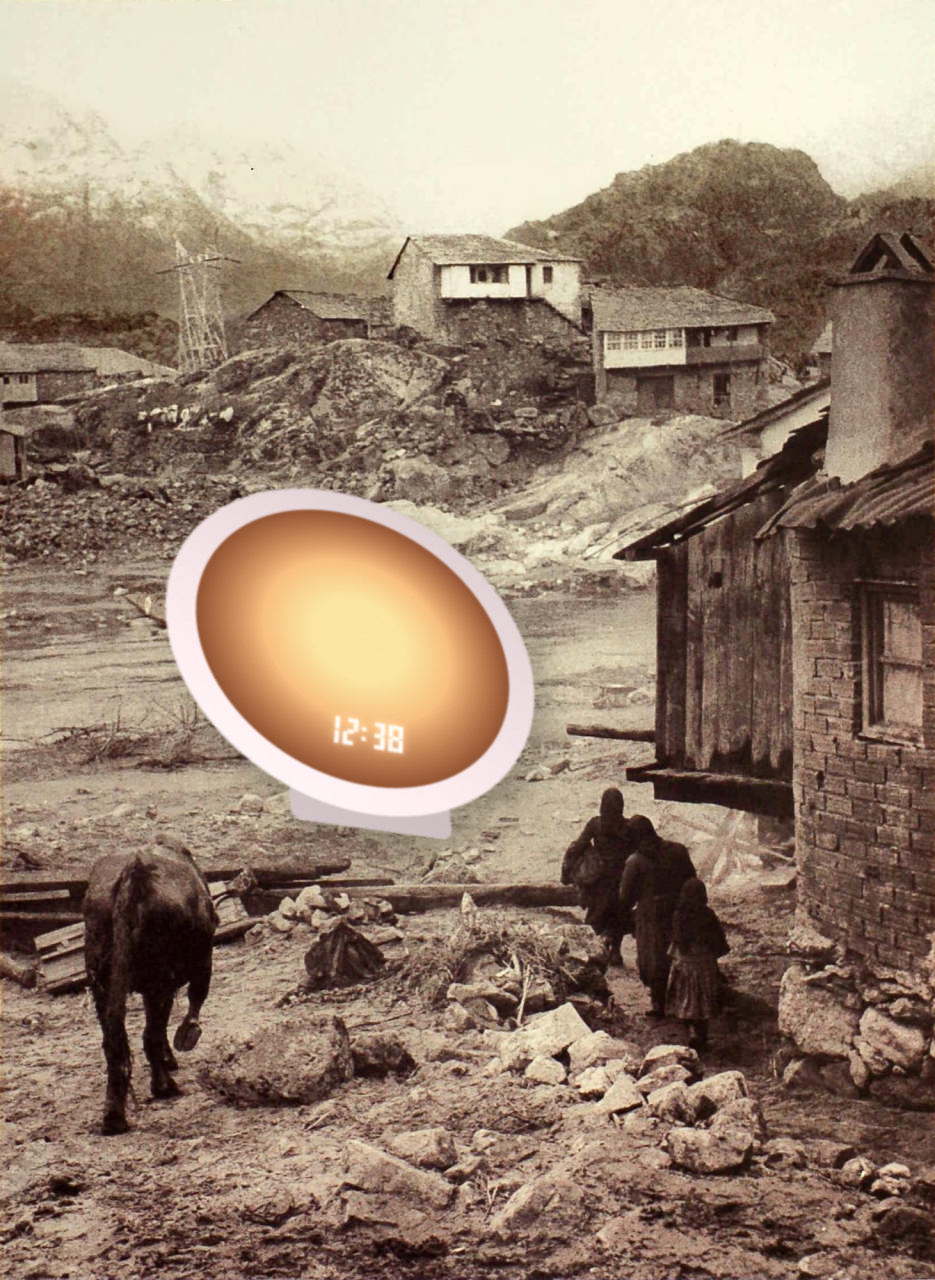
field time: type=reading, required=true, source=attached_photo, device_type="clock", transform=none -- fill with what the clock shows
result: 12:38
